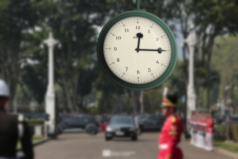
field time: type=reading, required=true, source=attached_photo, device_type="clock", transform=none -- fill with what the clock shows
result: 12:15
